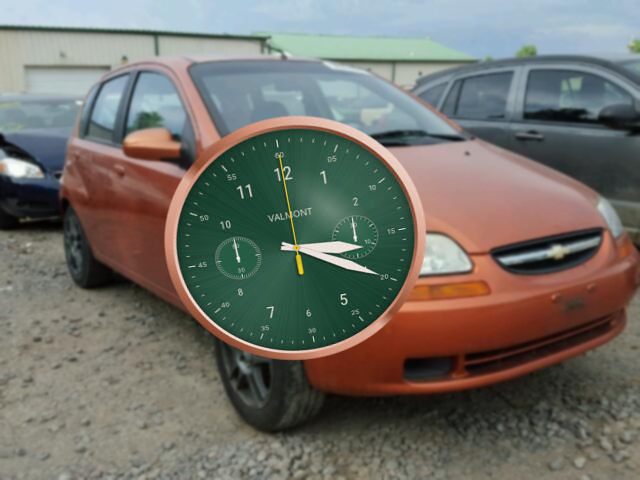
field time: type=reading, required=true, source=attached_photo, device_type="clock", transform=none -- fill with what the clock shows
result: 3:20
